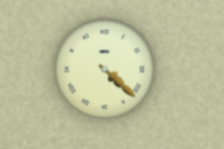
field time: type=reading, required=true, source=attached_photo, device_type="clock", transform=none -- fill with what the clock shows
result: 4:22
